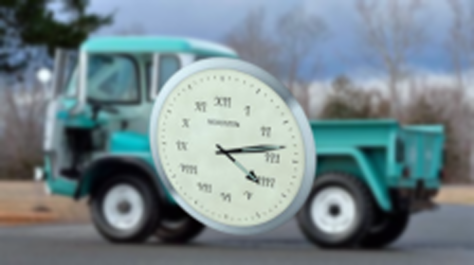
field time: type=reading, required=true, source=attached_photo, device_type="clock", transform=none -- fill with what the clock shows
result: 4:13
